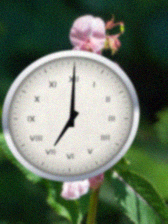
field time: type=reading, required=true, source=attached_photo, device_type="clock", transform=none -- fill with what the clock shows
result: 7:00
